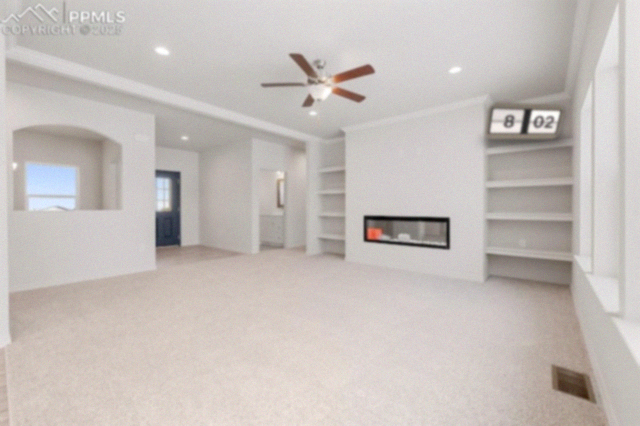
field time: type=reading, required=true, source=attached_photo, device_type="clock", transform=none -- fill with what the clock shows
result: 8:02
